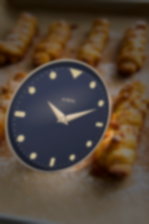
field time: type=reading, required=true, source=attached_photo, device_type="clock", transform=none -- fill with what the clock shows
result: 10:11
